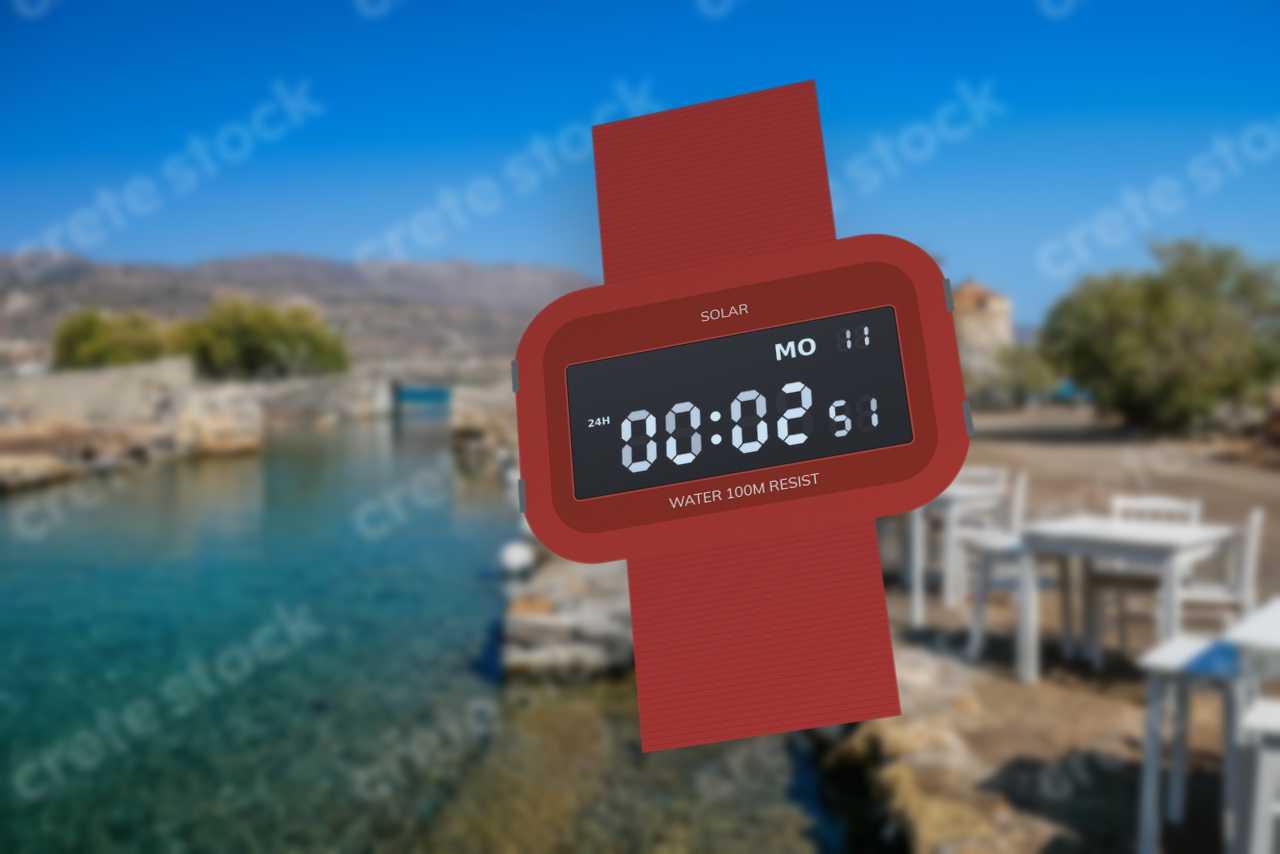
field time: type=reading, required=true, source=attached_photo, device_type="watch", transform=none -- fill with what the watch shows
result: 0:02:51
